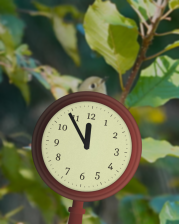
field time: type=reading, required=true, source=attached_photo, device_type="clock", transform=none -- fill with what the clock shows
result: 11:54
